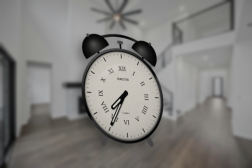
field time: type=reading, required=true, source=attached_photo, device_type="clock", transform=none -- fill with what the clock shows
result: 7:35
